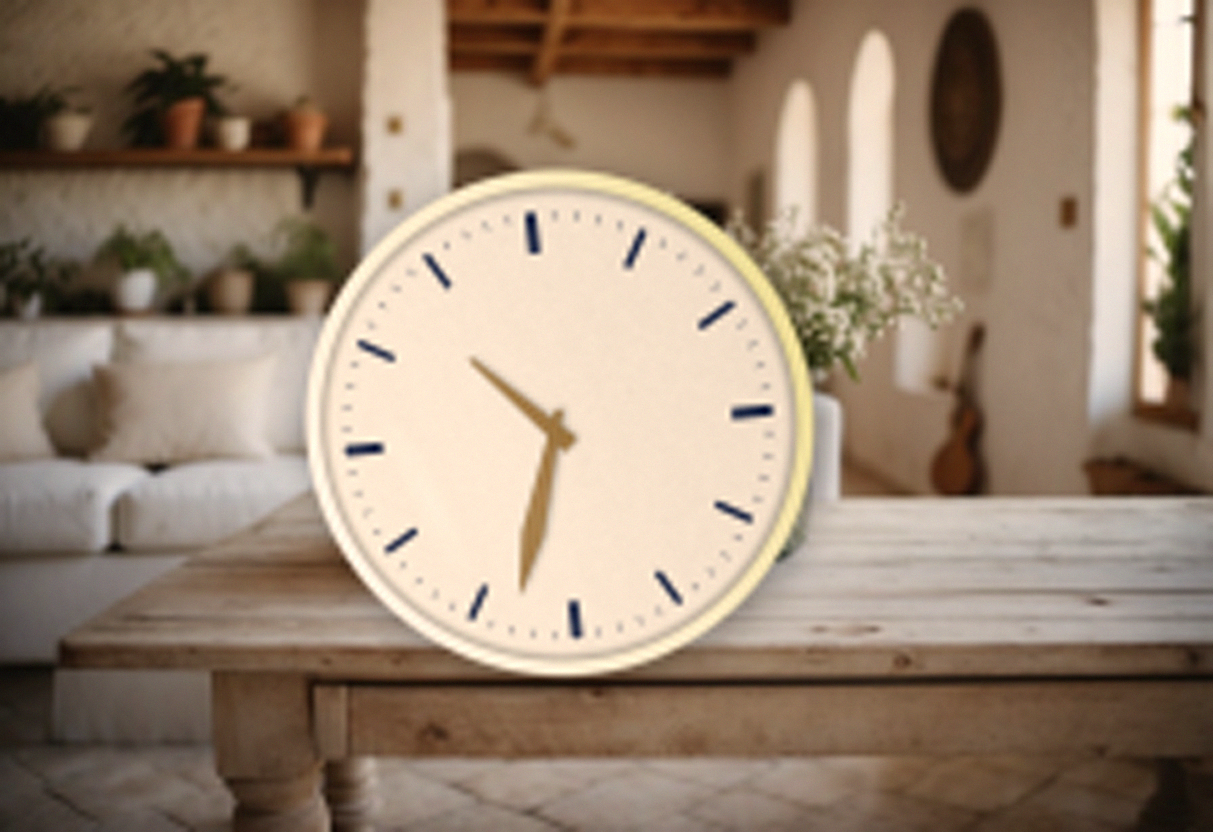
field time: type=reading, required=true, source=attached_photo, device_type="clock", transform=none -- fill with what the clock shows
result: 10:33
